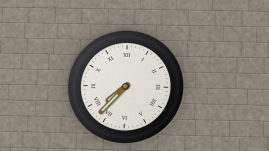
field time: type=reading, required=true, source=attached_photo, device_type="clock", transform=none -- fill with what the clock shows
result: 7:37
